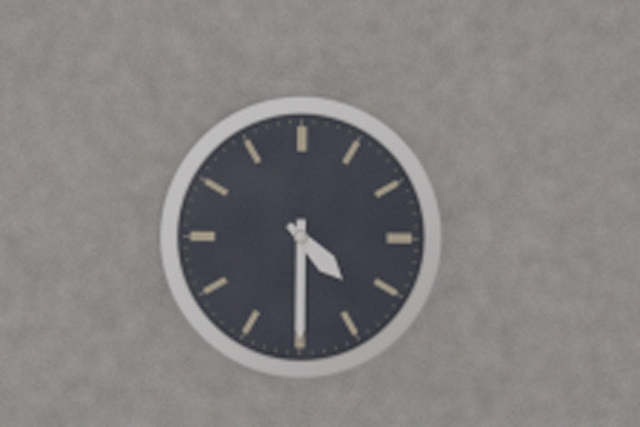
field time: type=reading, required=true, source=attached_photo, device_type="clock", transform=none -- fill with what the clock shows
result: 4:30
